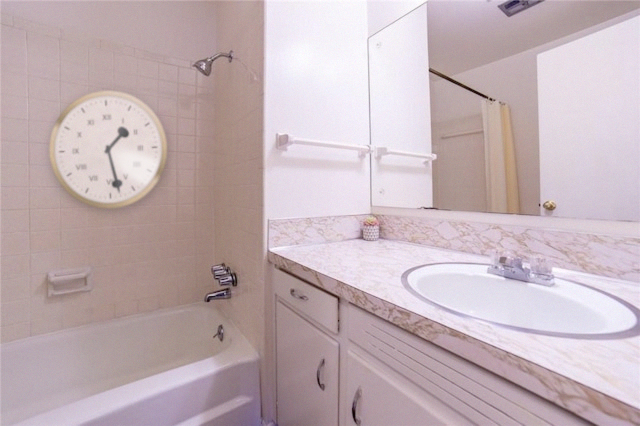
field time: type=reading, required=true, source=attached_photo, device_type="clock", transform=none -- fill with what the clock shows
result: 1:28
